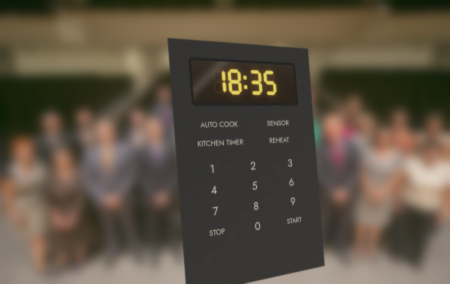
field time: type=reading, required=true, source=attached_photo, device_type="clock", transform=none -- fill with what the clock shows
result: 18:35
